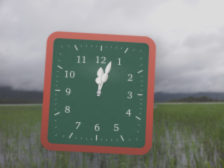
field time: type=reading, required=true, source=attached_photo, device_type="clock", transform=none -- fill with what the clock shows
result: 12:03
